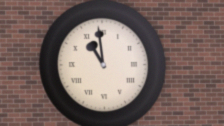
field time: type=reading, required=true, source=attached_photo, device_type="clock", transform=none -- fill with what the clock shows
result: 10:59
